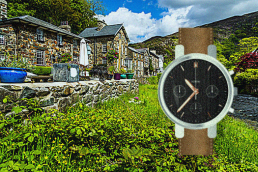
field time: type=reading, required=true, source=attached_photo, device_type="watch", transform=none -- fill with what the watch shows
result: 10:37
